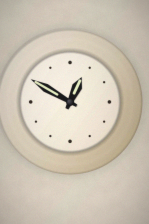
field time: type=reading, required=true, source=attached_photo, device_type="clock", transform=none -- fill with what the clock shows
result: 12:50
